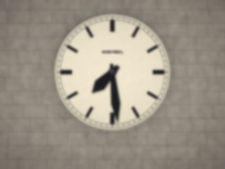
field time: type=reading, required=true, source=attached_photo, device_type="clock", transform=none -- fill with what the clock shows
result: 7:29
